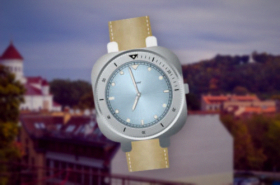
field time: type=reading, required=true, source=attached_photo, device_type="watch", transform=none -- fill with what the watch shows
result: 6:58
